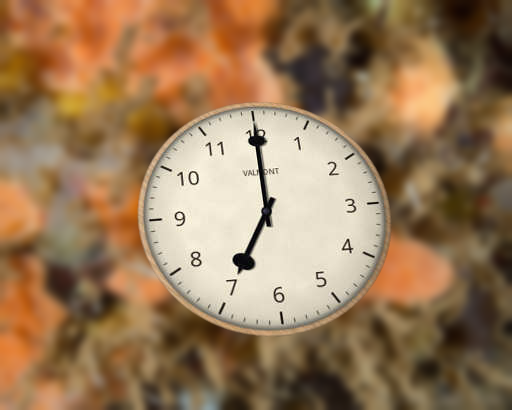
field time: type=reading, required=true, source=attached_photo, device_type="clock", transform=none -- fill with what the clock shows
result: 7:00
